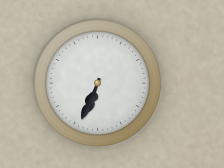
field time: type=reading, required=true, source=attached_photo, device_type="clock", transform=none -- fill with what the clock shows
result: 6:34
